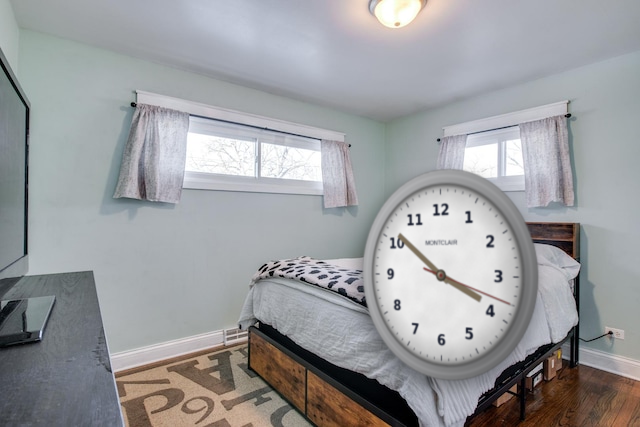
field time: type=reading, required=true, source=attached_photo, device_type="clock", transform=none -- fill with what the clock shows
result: 3:51:18
